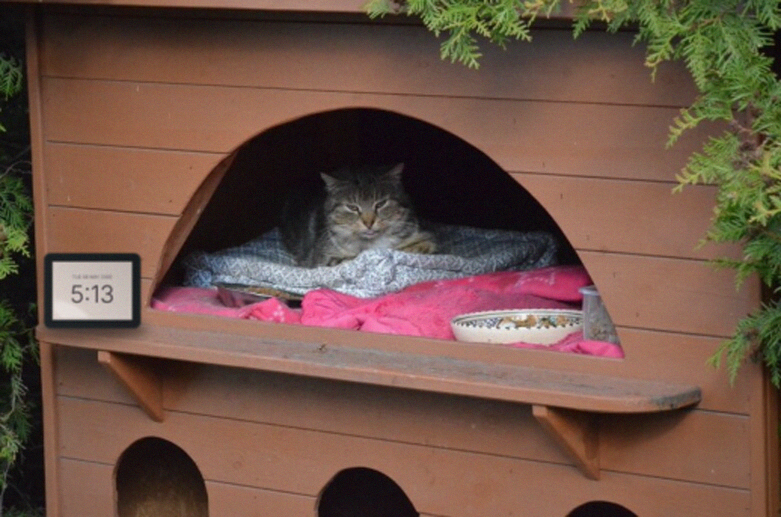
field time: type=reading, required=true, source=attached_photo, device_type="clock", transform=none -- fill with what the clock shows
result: 5:13
